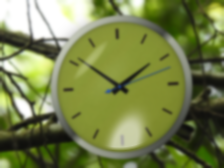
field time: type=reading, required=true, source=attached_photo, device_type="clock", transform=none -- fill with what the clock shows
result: 1:51:12
